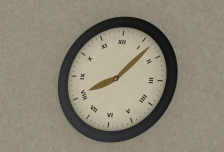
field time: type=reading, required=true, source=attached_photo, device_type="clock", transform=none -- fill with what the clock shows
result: 8:07
